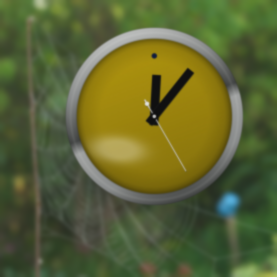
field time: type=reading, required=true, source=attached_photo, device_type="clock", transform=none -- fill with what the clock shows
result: 12:06:25
